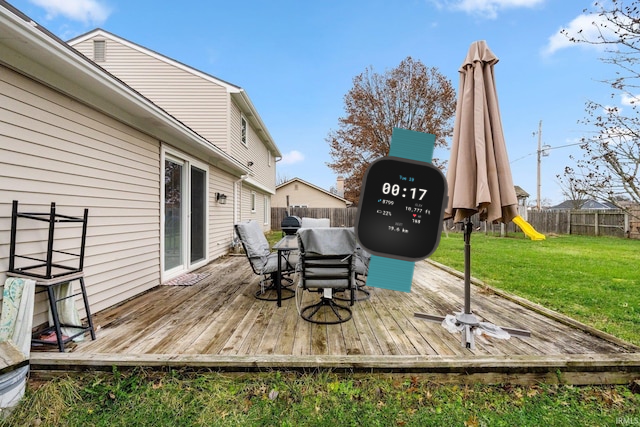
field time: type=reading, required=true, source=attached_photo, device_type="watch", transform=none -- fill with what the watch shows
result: 0:17
